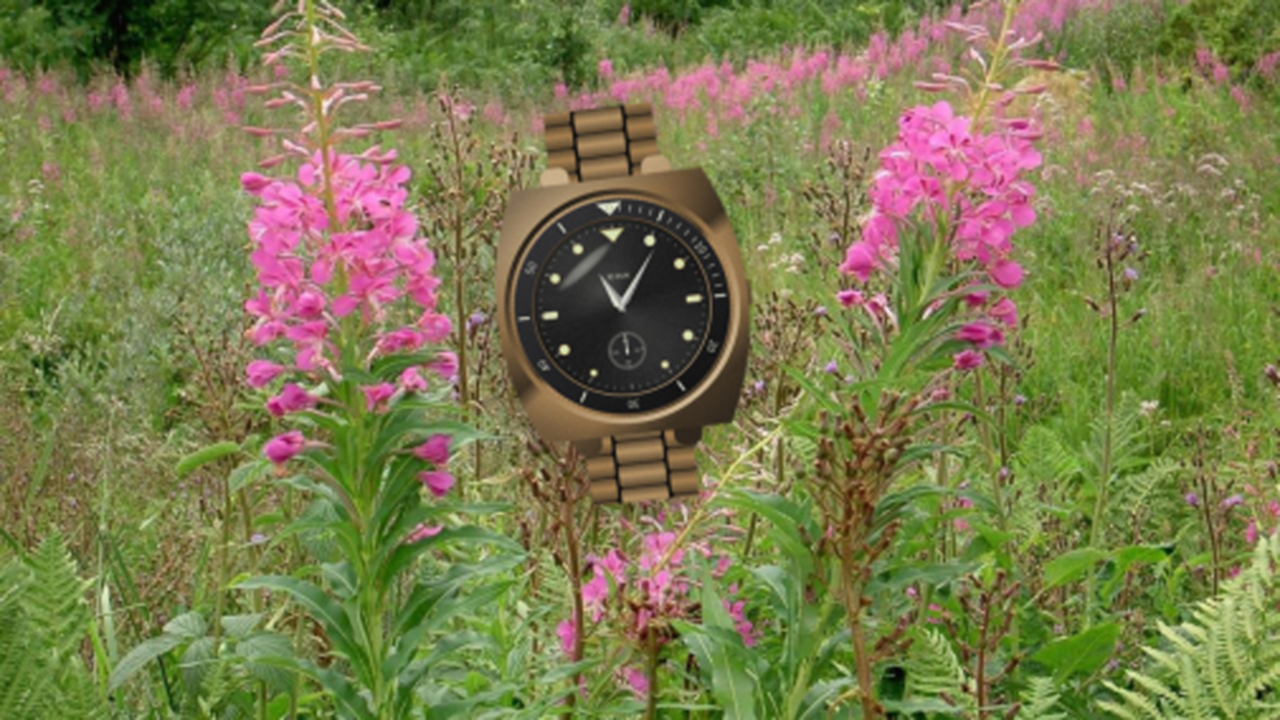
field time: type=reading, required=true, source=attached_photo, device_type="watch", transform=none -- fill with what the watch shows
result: 11:06
